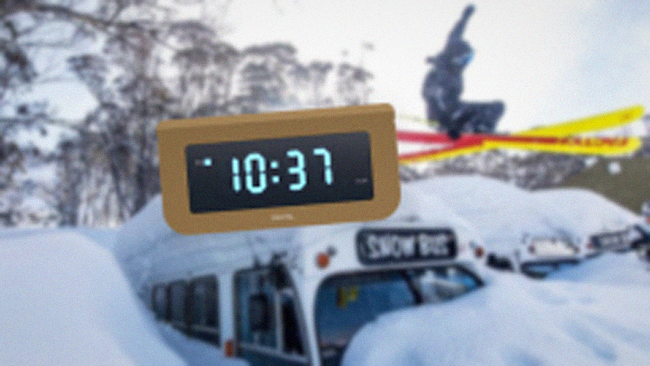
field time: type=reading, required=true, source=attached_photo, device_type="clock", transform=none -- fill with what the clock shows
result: 10:37
